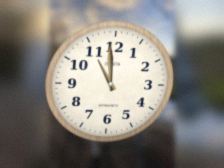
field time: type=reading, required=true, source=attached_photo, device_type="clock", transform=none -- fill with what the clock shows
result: 10:59
